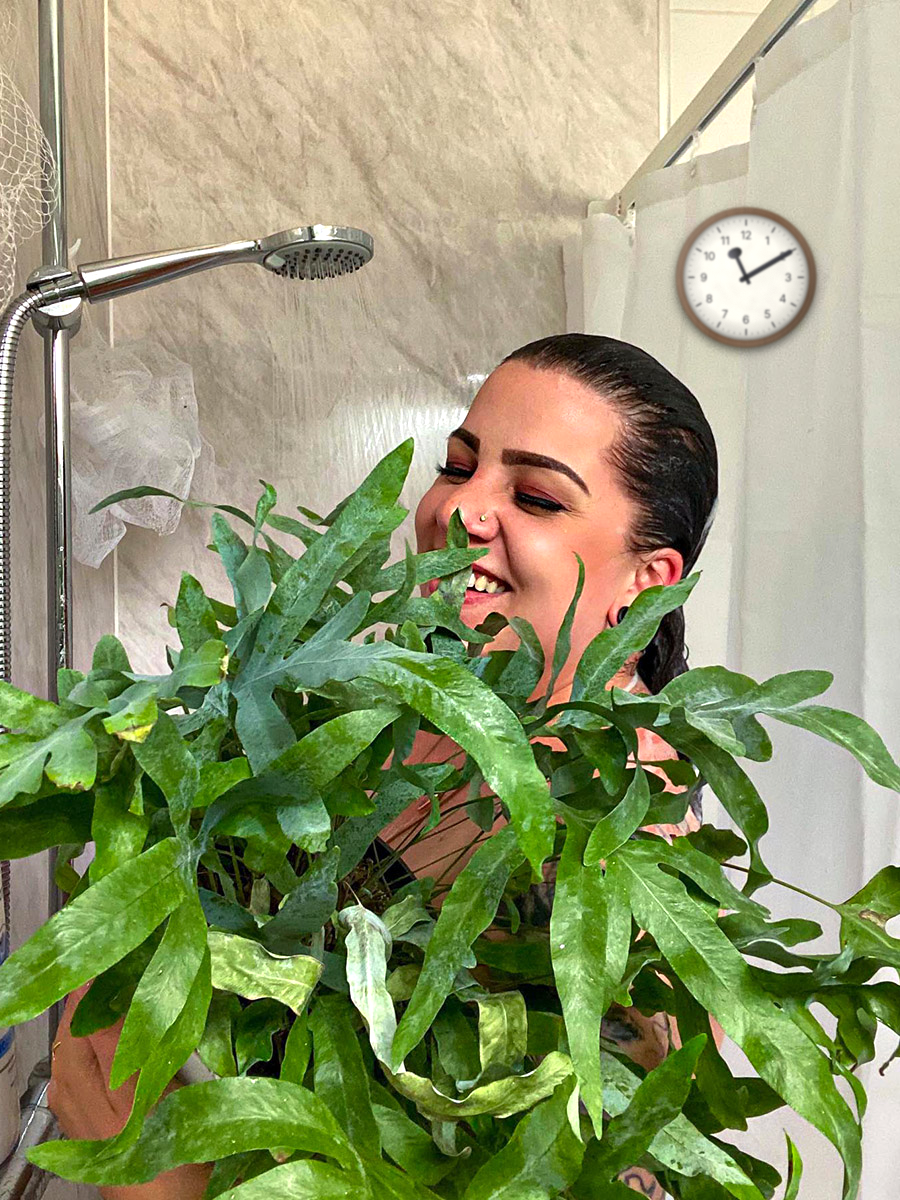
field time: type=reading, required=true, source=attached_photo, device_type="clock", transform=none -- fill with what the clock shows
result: 11:10
